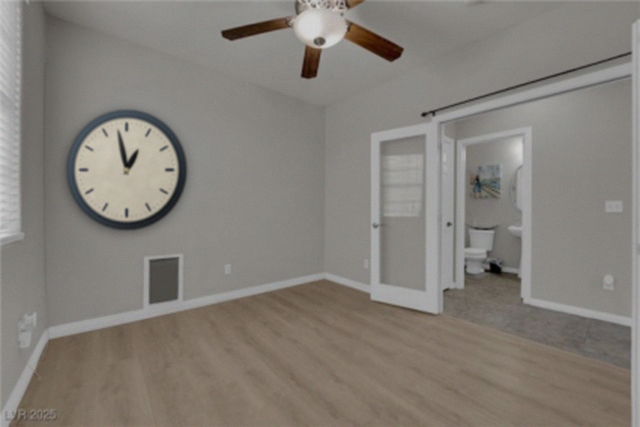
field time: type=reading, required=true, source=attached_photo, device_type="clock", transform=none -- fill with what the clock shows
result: 12:58
